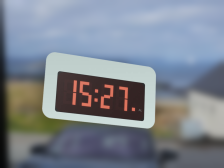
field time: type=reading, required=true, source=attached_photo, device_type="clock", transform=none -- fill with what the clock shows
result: 15:27
